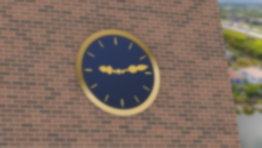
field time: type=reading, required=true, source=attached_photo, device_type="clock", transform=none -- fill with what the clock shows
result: 9:13
